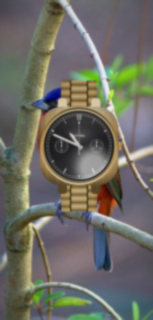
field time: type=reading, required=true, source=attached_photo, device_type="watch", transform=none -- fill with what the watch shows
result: 10:49
